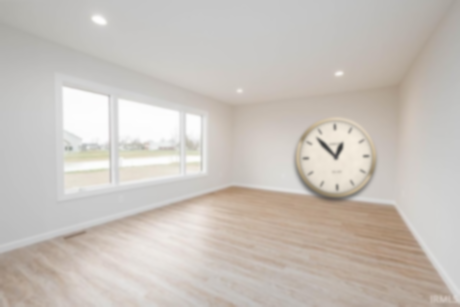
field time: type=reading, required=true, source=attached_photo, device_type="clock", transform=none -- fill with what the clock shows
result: 12:53
